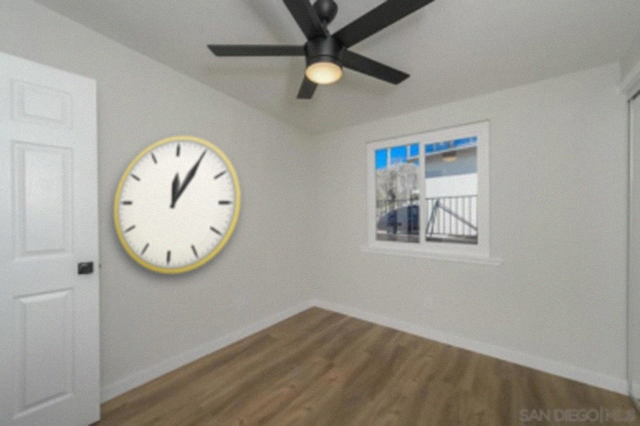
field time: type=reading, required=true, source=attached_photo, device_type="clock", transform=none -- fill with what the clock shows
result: 12:05
